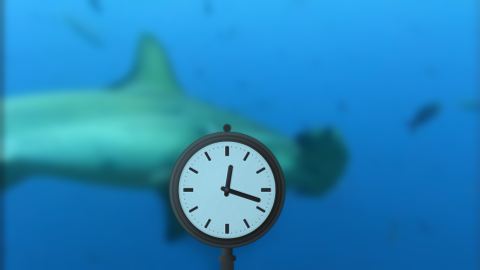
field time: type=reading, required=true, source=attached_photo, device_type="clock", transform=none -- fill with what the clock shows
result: 12:18
